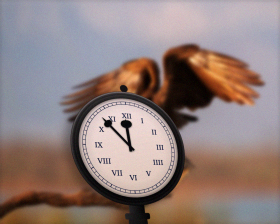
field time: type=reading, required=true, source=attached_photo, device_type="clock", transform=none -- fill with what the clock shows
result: 11:53
